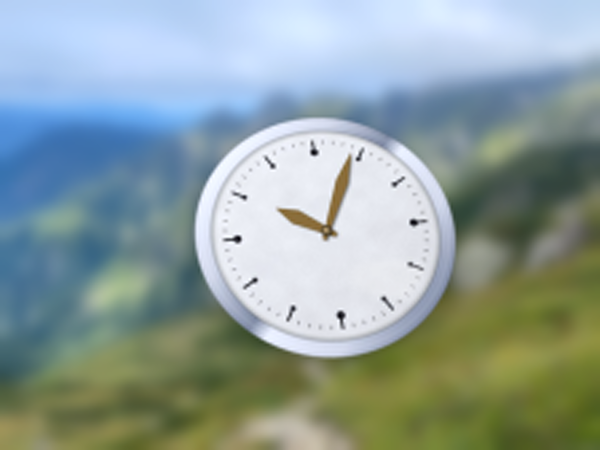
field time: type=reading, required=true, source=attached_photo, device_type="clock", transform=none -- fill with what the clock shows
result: 10:04
